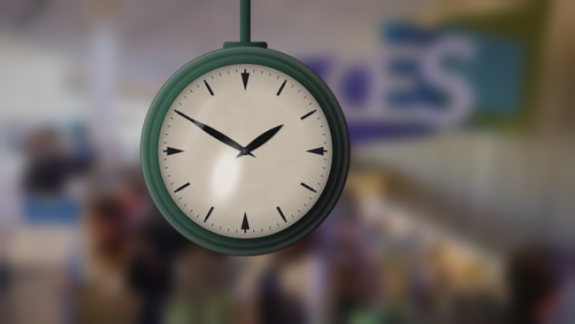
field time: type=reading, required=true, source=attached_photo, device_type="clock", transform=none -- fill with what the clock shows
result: 1:50
